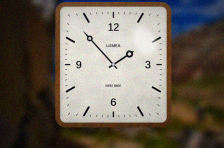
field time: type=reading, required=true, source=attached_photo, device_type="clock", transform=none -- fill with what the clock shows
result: 1:53
